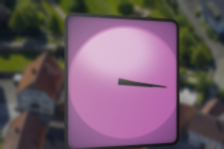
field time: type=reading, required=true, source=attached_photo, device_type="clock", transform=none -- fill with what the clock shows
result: 3:16
